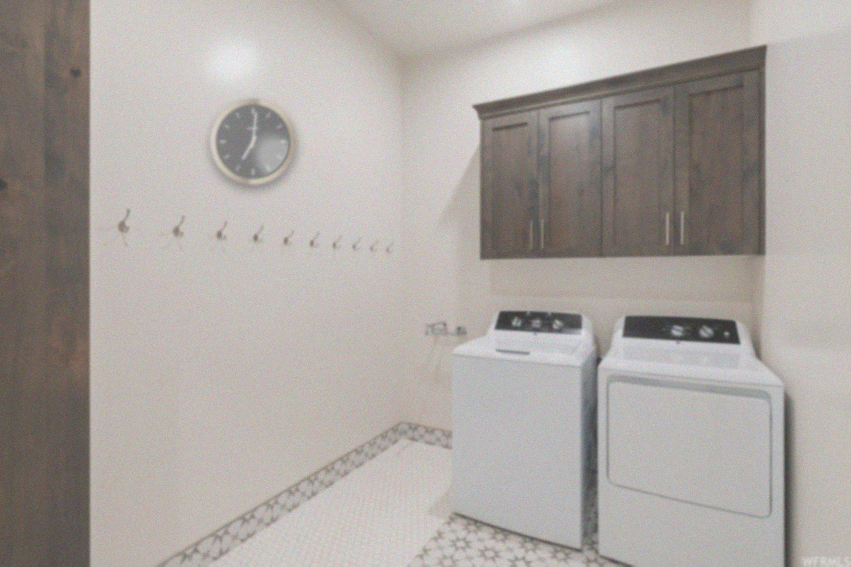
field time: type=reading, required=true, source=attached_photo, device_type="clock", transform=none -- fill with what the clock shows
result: 7:01
